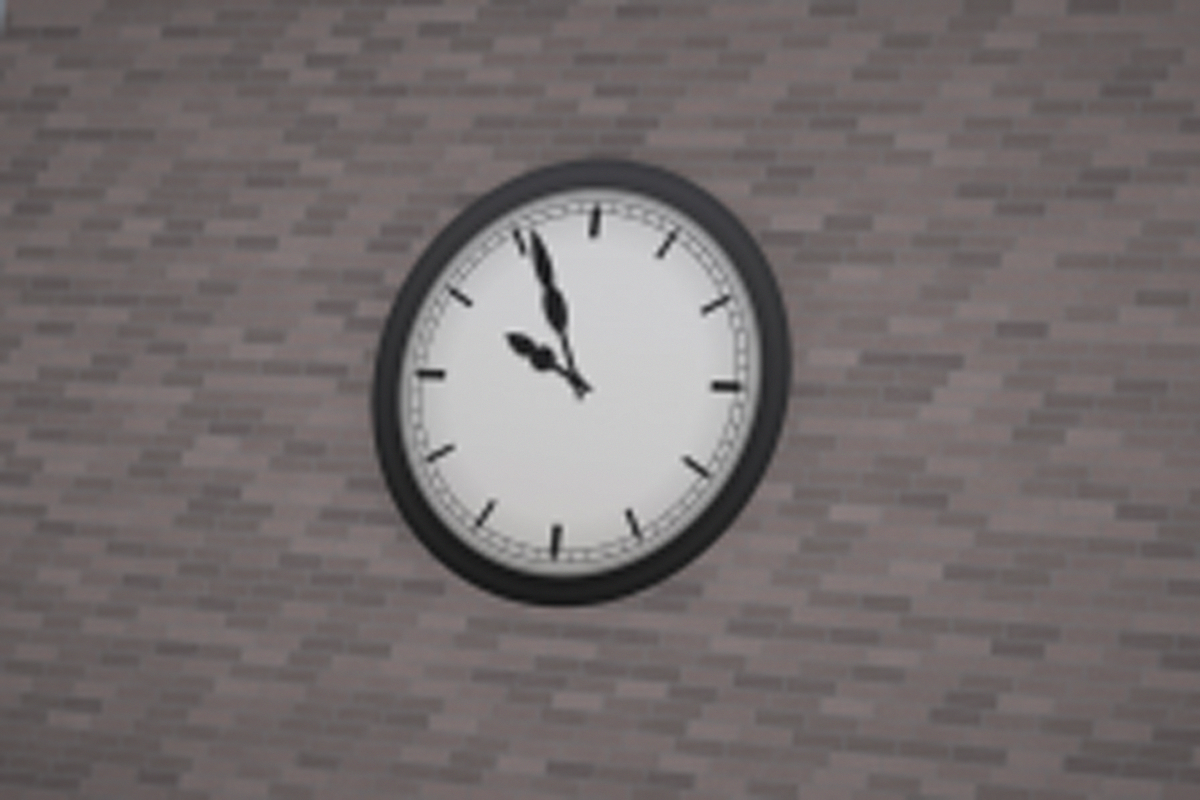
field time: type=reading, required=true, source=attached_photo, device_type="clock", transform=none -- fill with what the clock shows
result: 9:56
